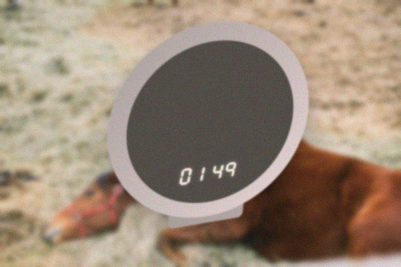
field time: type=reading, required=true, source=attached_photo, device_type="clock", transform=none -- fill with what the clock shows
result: 1:49
